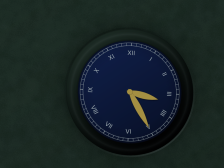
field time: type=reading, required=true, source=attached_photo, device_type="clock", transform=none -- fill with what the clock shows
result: 3:25
